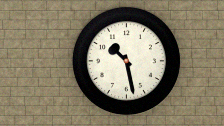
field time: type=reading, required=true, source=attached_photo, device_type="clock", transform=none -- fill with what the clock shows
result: 10:28
